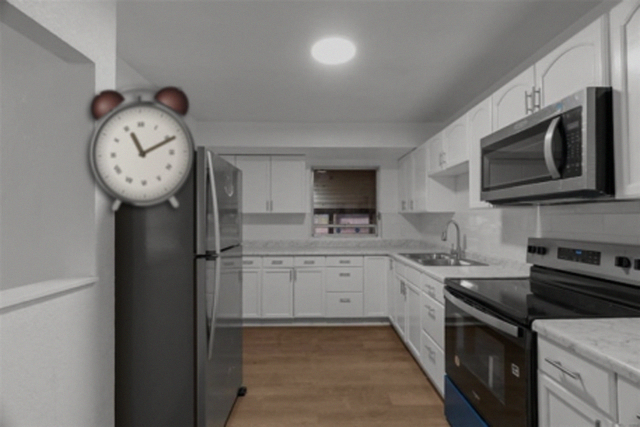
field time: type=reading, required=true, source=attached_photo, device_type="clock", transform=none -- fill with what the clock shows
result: 11:11
